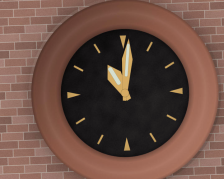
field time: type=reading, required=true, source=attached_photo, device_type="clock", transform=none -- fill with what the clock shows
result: 11:01
